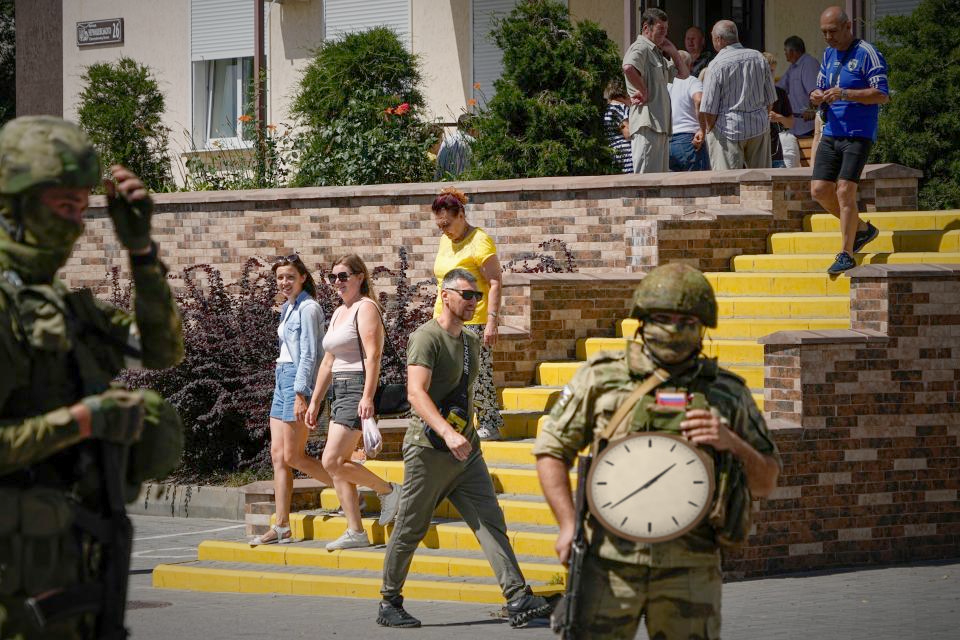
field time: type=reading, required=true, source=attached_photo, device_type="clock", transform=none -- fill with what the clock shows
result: 1:39
